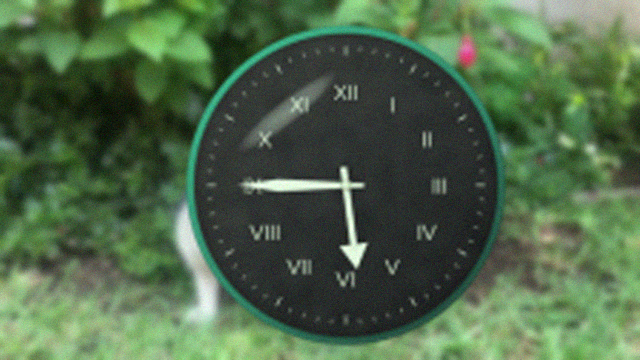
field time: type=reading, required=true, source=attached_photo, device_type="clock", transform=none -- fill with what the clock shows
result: 5:45
